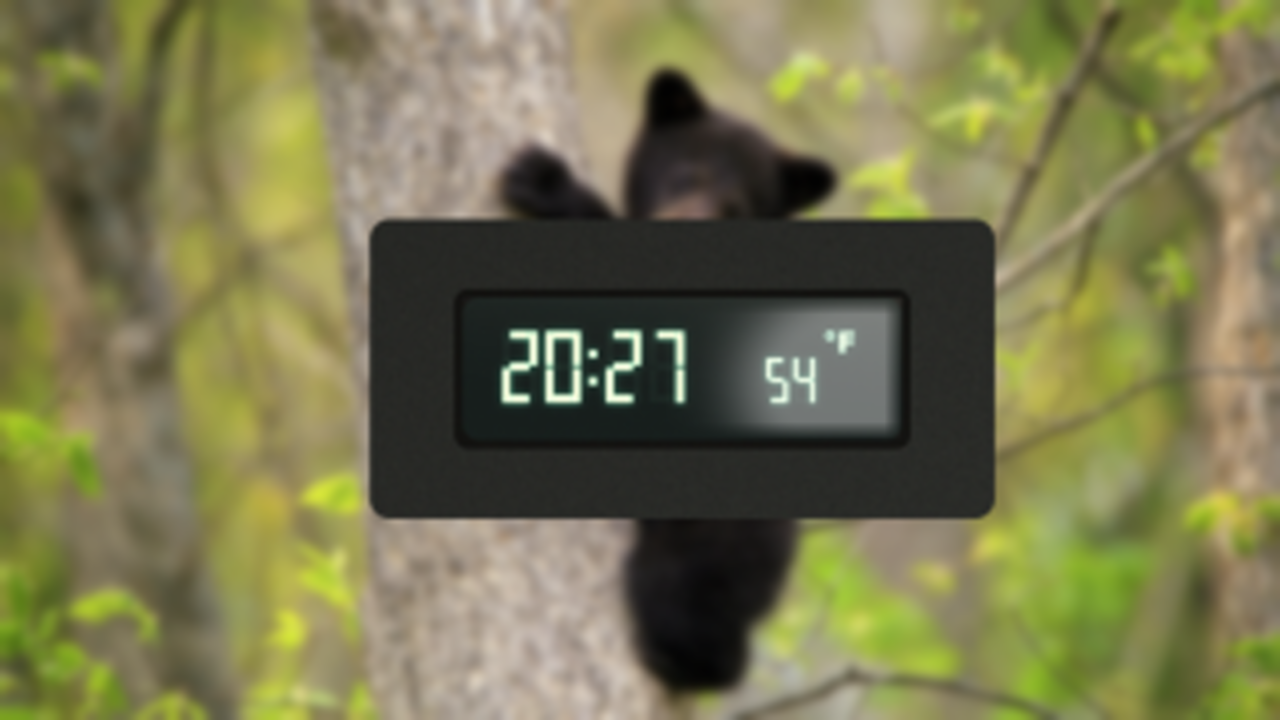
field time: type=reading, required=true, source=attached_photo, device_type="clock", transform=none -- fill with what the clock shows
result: 20:27
